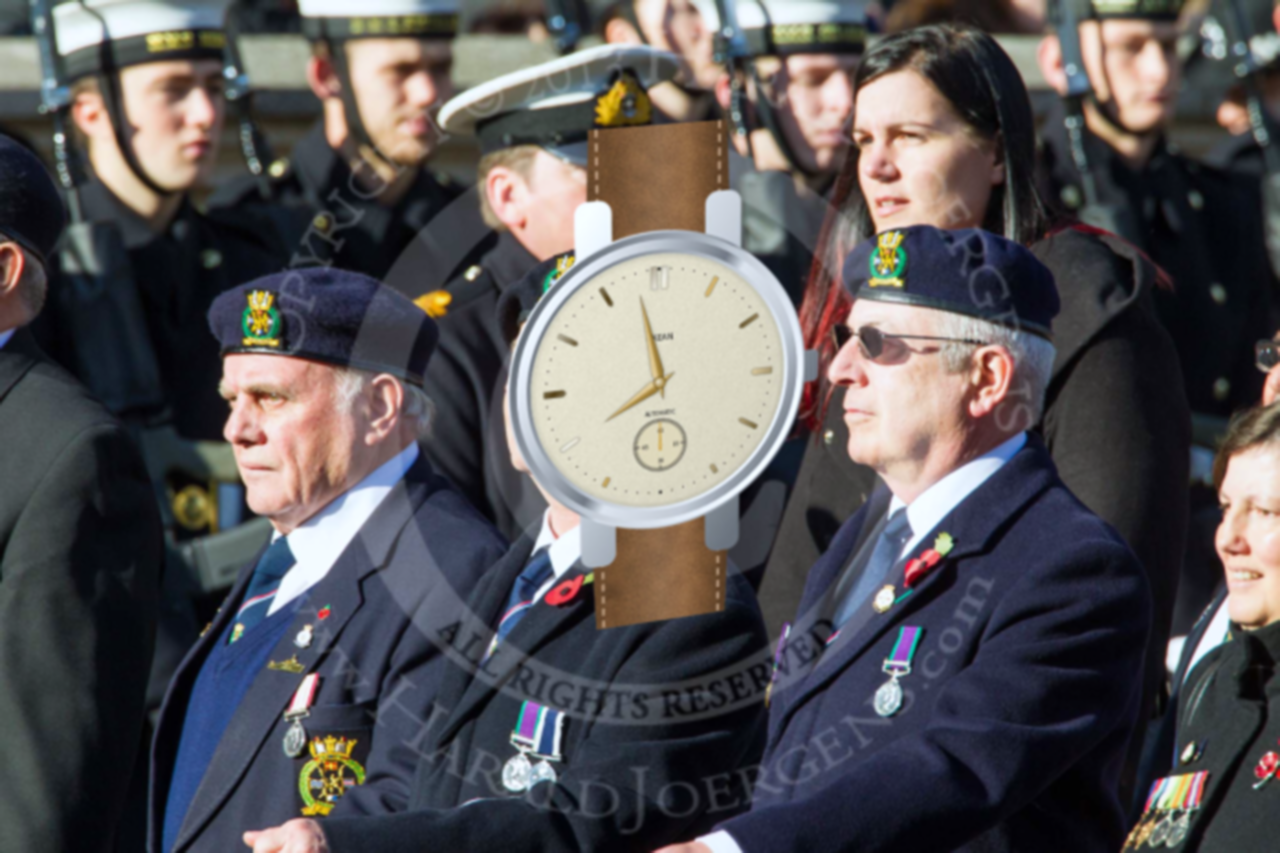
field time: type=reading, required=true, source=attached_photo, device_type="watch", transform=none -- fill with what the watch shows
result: 7:58
